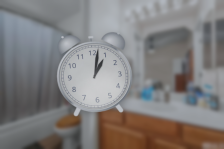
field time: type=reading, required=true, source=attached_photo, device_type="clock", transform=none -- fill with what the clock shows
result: 1:02
